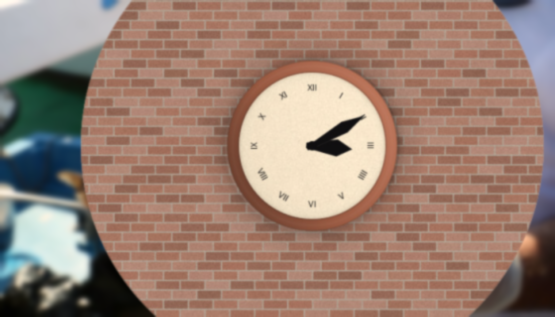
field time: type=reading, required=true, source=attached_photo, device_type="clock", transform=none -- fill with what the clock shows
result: 3:10
